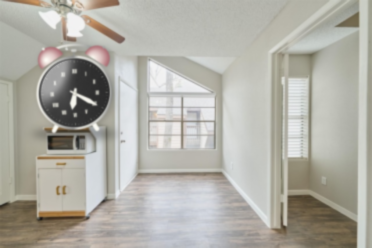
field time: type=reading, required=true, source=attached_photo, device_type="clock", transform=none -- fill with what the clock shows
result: 6:20
